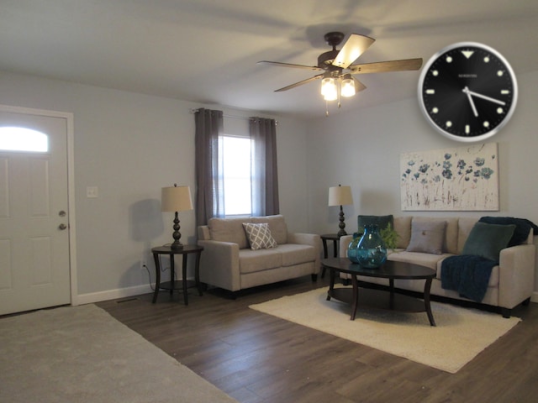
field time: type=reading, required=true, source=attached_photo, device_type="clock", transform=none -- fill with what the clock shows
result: 5:18
